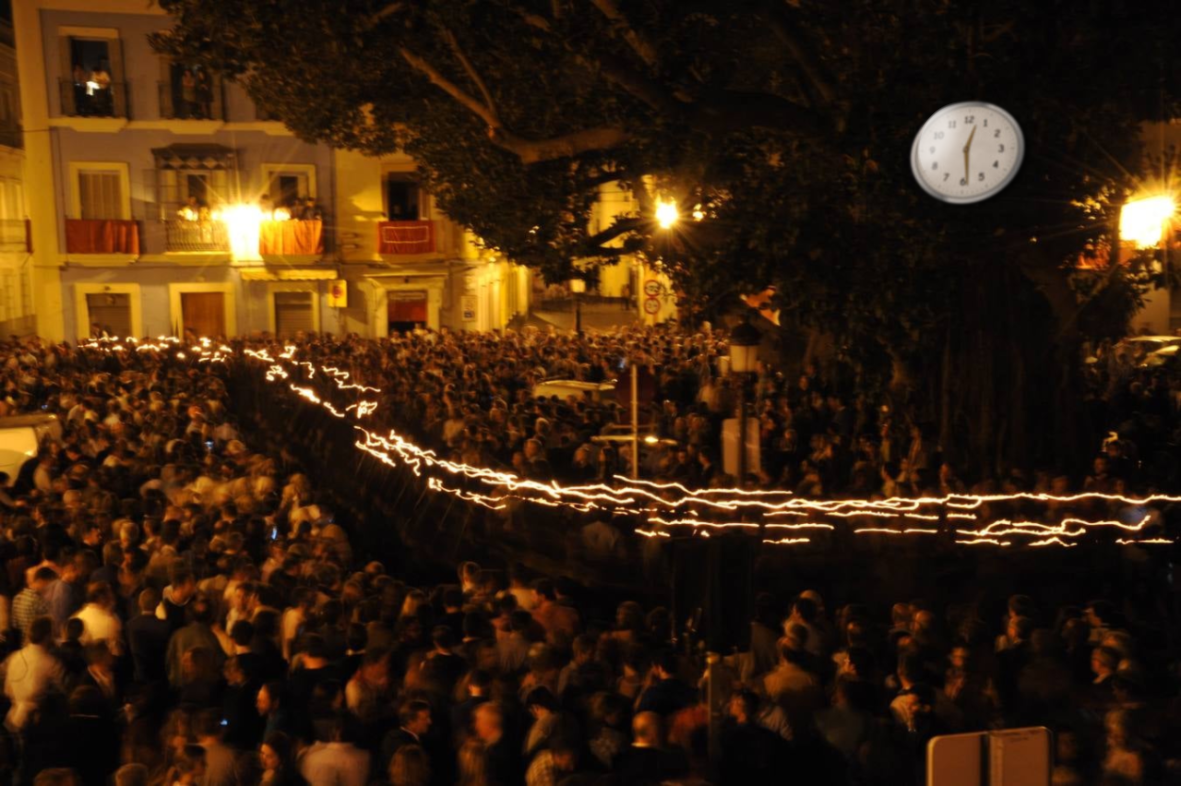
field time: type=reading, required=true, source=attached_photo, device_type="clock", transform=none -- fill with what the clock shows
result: 12:29
